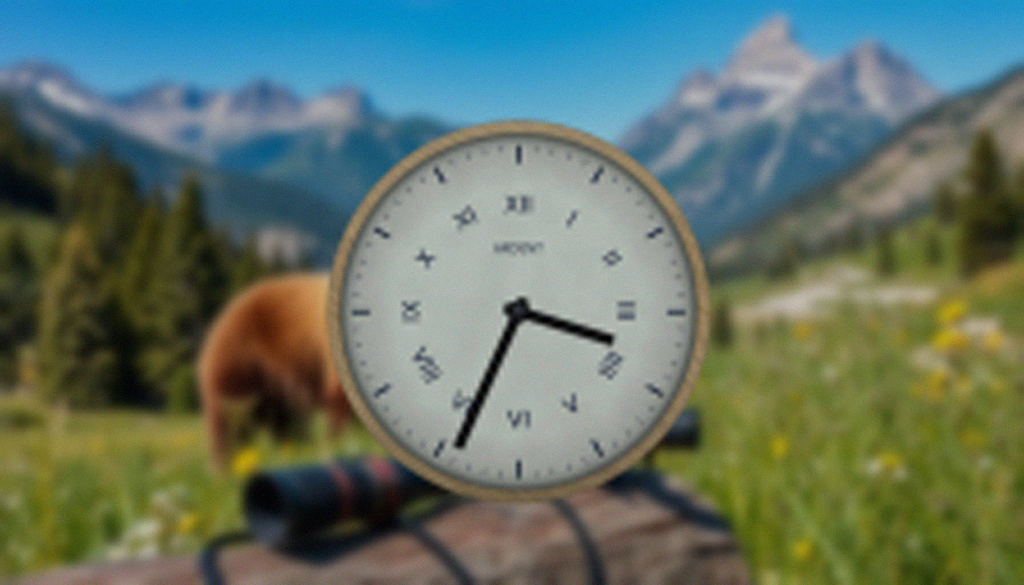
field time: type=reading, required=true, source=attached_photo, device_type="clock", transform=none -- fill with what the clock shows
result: 3:34
